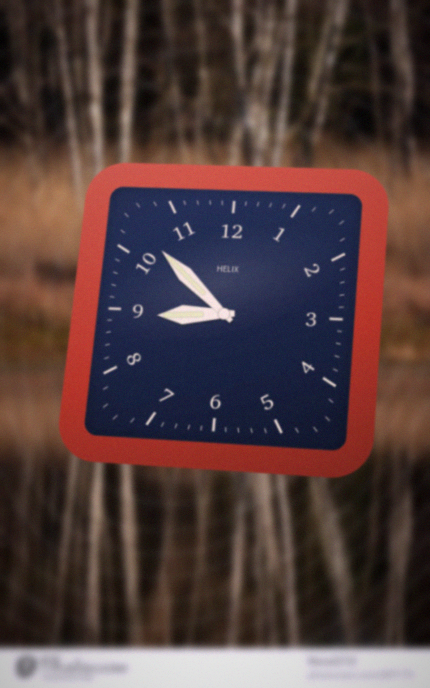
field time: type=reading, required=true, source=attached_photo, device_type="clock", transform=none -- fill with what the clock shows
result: 8:52
